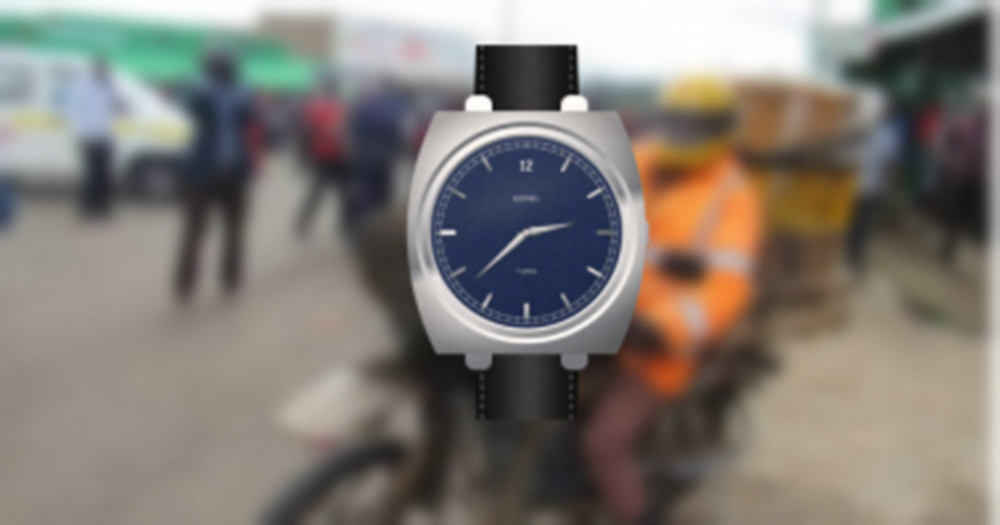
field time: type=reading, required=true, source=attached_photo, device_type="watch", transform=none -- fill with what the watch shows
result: 2:38
